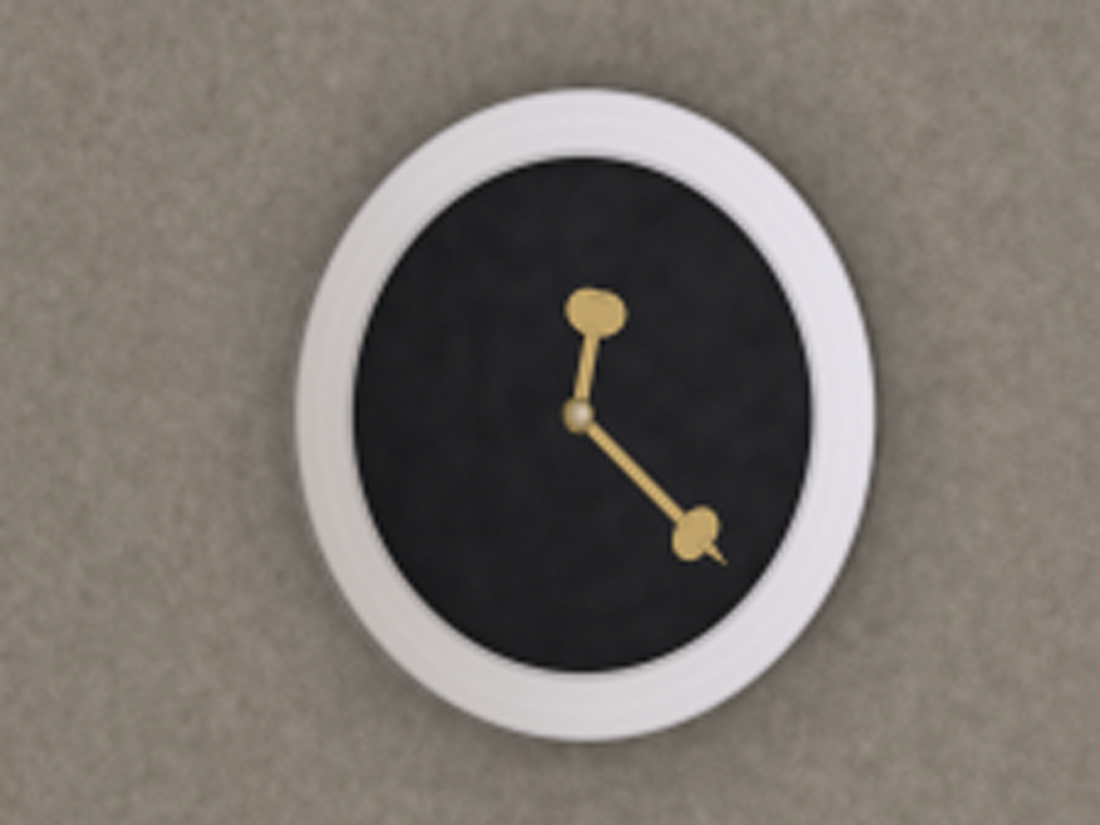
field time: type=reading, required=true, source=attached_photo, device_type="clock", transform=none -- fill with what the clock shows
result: 12:22
